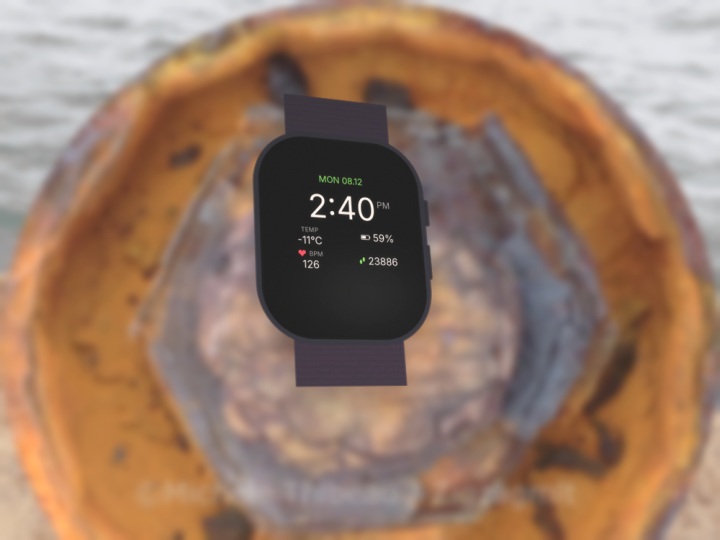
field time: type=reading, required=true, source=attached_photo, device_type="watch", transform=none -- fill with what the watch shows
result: 2:40
